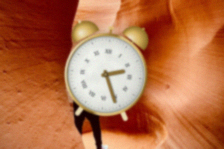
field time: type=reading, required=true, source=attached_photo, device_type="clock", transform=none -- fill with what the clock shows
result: 2:26
